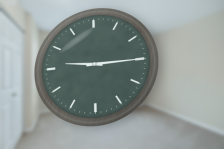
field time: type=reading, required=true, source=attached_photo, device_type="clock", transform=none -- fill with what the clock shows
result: 9:15
